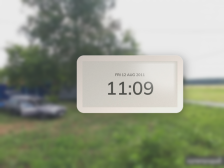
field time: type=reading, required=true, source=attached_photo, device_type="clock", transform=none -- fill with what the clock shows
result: 11:09
